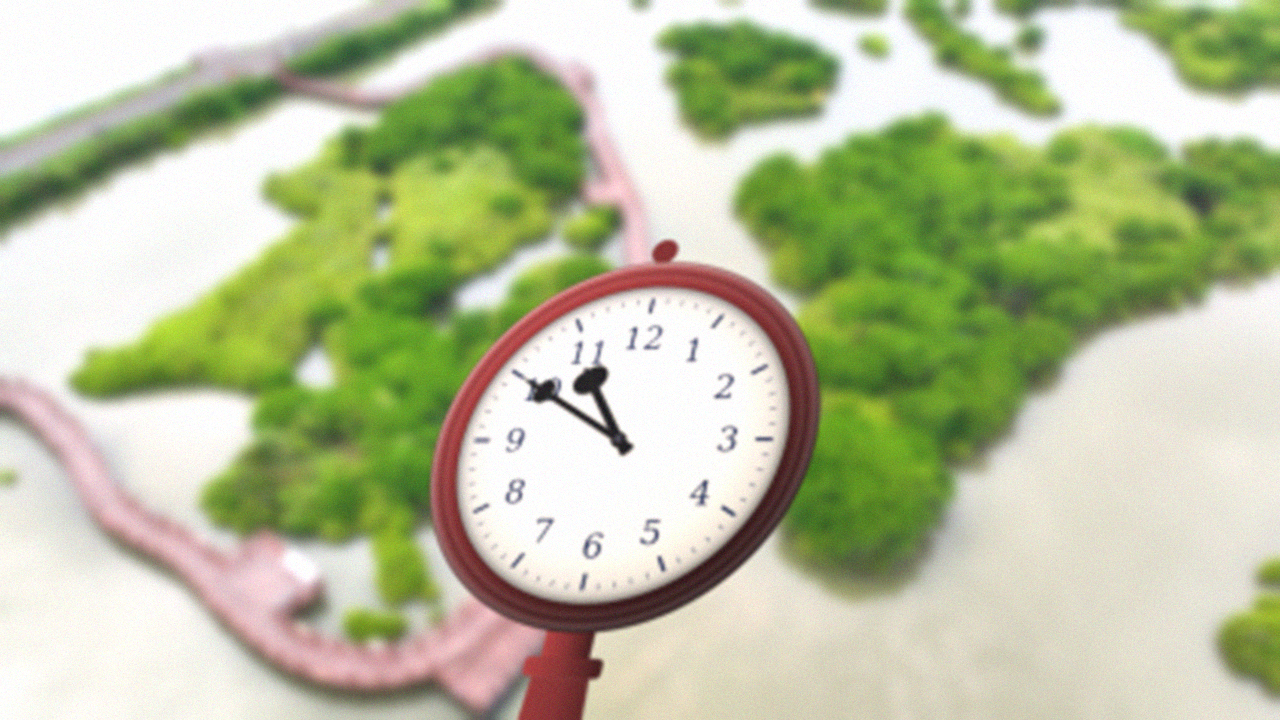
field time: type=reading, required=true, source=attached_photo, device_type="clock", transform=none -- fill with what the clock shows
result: 10:50
